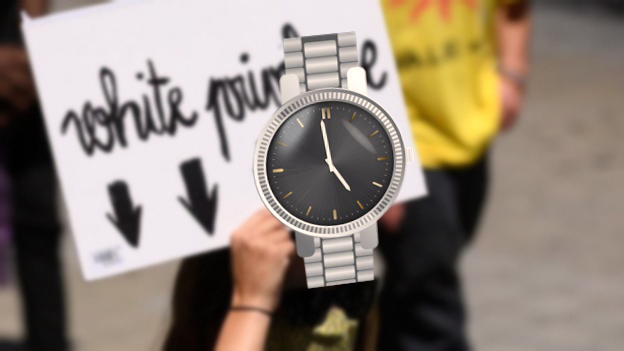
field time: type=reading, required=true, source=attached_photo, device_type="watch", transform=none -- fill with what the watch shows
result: 4:59
